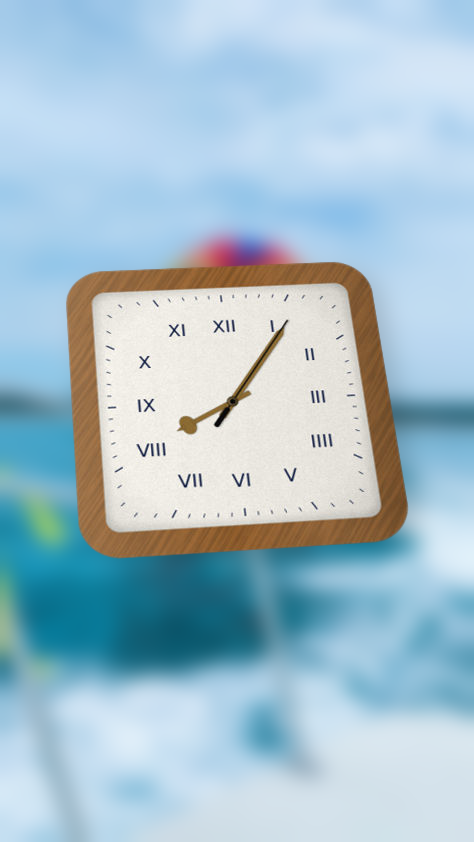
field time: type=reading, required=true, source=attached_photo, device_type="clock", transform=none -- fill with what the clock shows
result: 8:06:06
